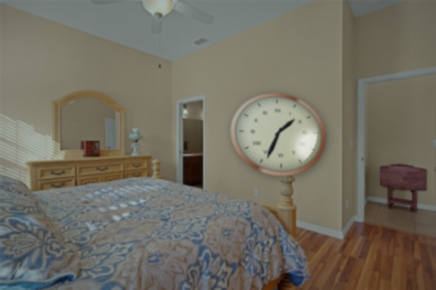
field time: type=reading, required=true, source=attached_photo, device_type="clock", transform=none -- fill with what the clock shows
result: 1:34
